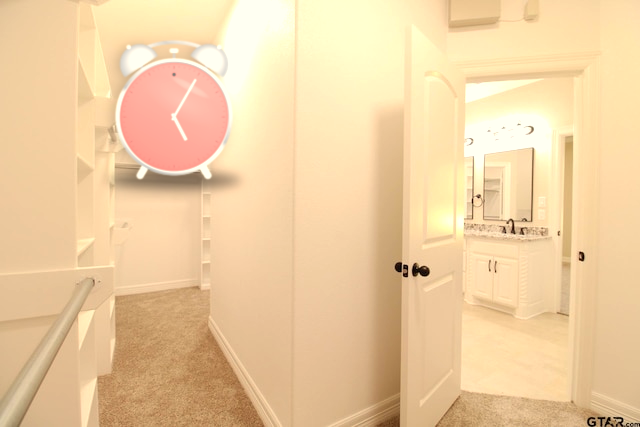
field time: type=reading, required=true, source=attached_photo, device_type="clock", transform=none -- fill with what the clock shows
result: 5:05
